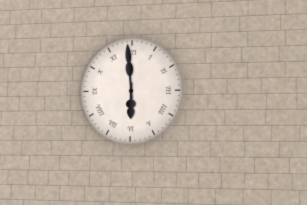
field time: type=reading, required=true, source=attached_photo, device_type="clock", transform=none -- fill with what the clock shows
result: 5:59
